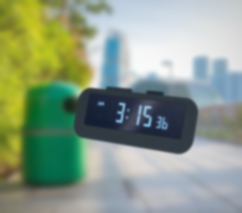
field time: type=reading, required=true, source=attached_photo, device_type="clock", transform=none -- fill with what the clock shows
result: 3:15
